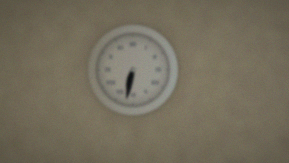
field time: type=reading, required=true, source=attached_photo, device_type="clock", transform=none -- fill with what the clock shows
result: 6:32
